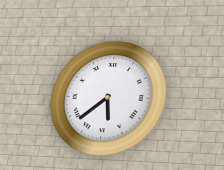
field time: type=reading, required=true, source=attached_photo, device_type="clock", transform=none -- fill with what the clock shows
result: 5:38
